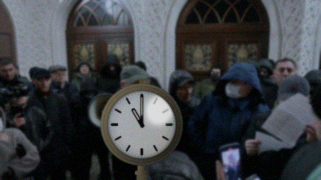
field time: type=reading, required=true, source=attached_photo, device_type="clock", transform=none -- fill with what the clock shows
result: 11:00
